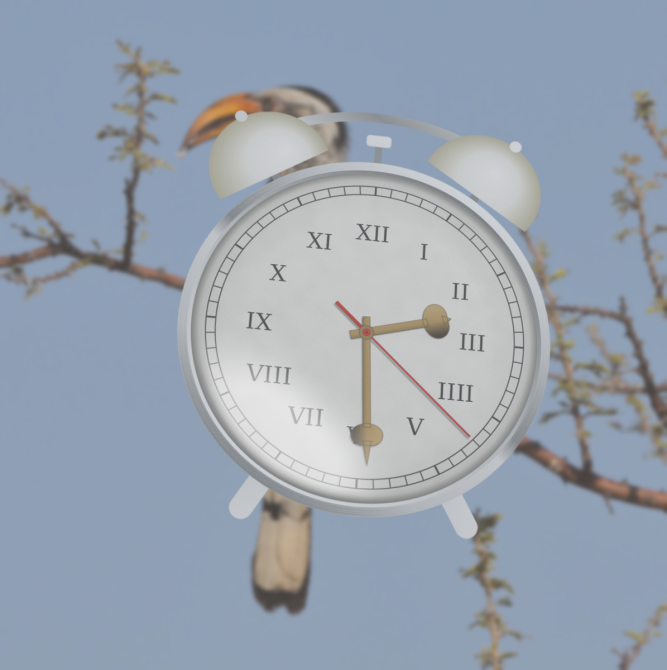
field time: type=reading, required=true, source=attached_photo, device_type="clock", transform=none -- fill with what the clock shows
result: 2:29:22
